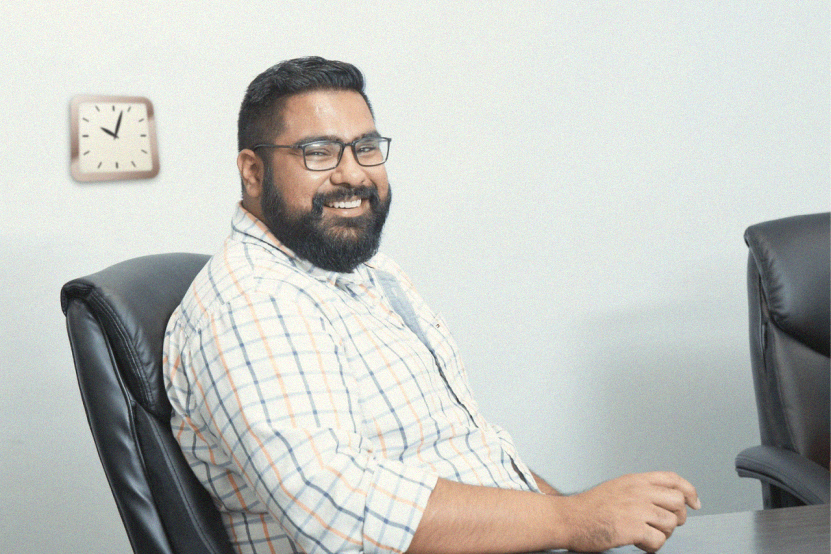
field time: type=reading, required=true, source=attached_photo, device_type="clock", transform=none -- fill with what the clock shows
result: 10:03
